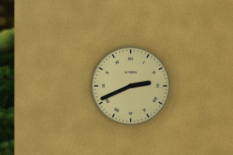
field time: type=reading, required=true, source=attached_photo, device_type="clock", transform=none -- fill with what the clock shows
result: 2:41
